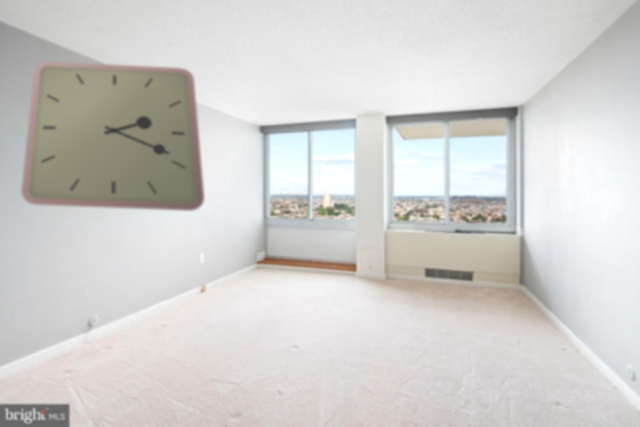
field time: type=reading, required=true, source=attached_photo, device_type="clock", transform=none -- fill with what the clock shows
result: 2:19
